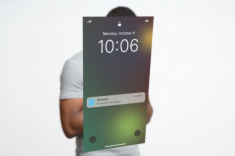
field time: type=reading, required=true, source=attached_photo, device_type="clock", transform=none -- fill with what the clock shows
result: 10:06
